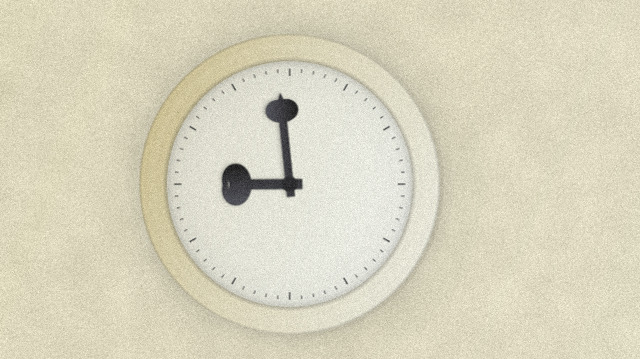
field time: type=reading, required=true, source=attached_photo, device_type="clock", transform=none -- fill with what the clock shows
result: 8:59
